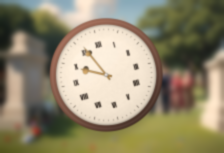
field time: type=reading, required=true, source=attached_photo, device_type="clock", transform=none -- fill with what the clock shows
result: 9:56
